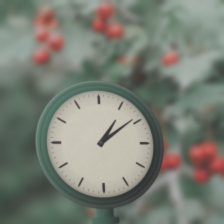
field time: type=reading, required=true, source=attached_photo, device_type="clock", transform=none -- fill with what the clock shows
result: 1:09
